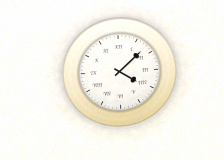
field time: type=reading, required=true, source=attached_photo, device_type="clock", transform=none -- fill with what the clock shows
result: 4:08
